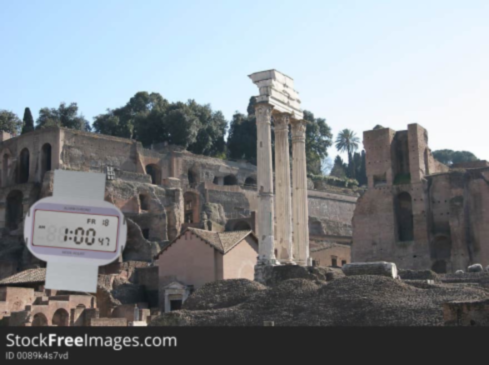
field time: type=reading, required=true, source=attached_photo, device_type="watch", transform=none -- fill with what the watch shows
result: 1:00
